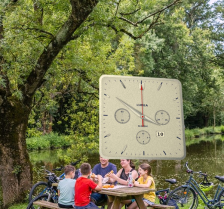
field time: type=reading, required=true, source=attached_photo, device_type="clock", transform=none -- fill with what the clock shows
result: 3:51
